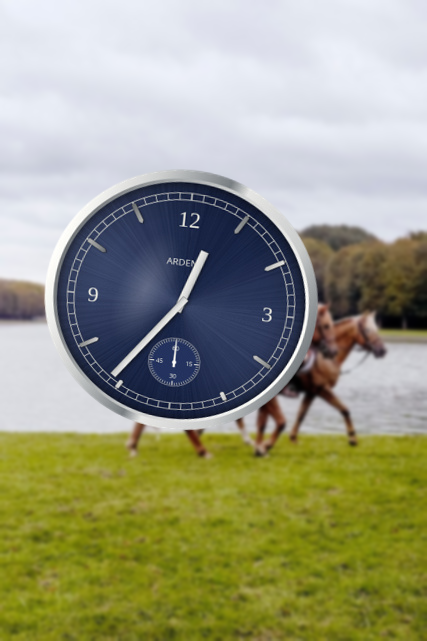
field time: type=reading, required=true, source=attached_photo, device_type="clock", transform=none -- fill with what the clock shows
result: 12:36
